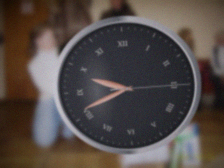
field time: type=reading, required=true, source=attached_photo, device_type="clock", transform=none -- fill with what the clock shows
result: 9:41:15
